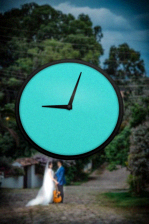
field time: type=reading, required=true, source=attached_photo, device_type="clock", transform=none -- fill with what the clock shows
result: 9:03
